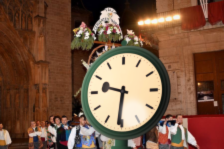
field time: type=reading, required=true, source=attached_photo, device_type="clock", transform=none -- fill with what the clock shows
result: 9:31
